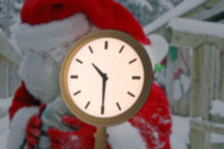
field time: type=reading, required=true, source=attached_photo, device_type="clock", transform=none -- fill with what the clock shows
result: 10:30
